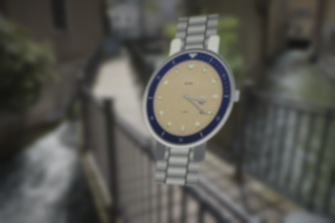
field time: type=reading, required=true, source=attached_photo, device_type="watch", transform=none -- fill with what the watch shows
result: 3:21
